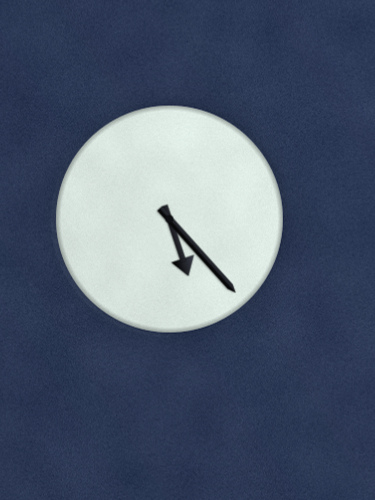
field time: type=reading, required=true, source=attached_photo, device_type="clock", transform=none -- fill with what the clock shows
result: 5:23
